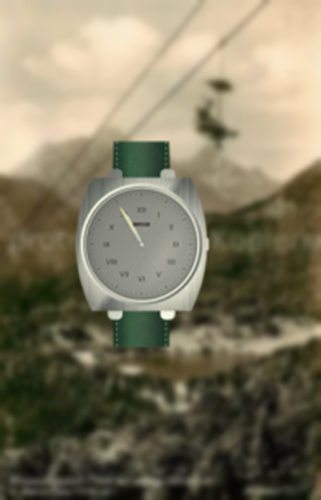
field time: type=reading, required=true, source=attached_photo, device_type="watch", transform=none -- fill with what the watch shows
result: 10:55
